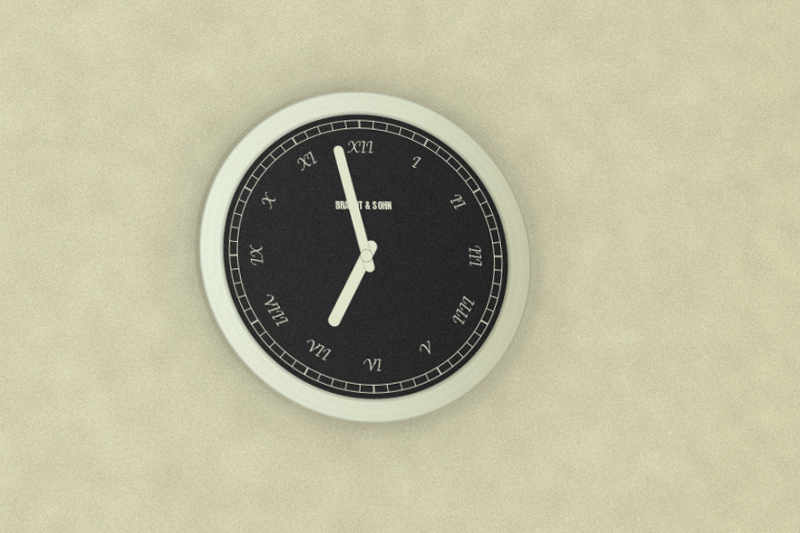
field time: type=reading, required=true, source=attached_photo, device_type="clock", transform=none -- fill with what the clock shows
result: 6:58
